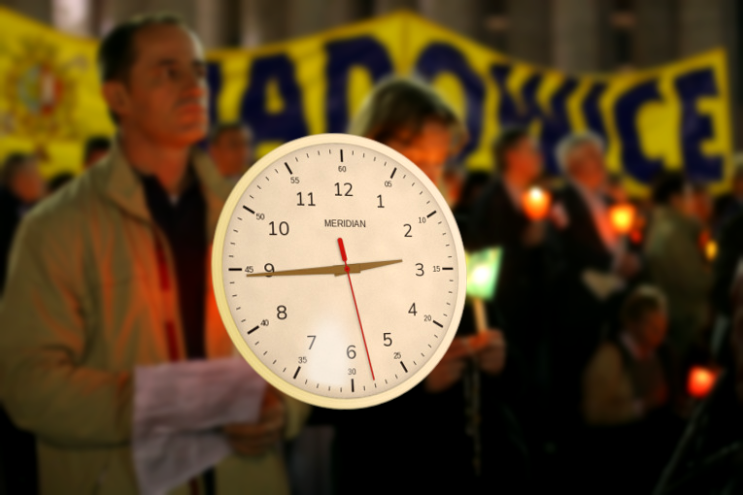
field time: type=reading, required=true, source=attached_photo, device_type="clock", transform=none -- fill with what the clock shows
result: 2:44:28
